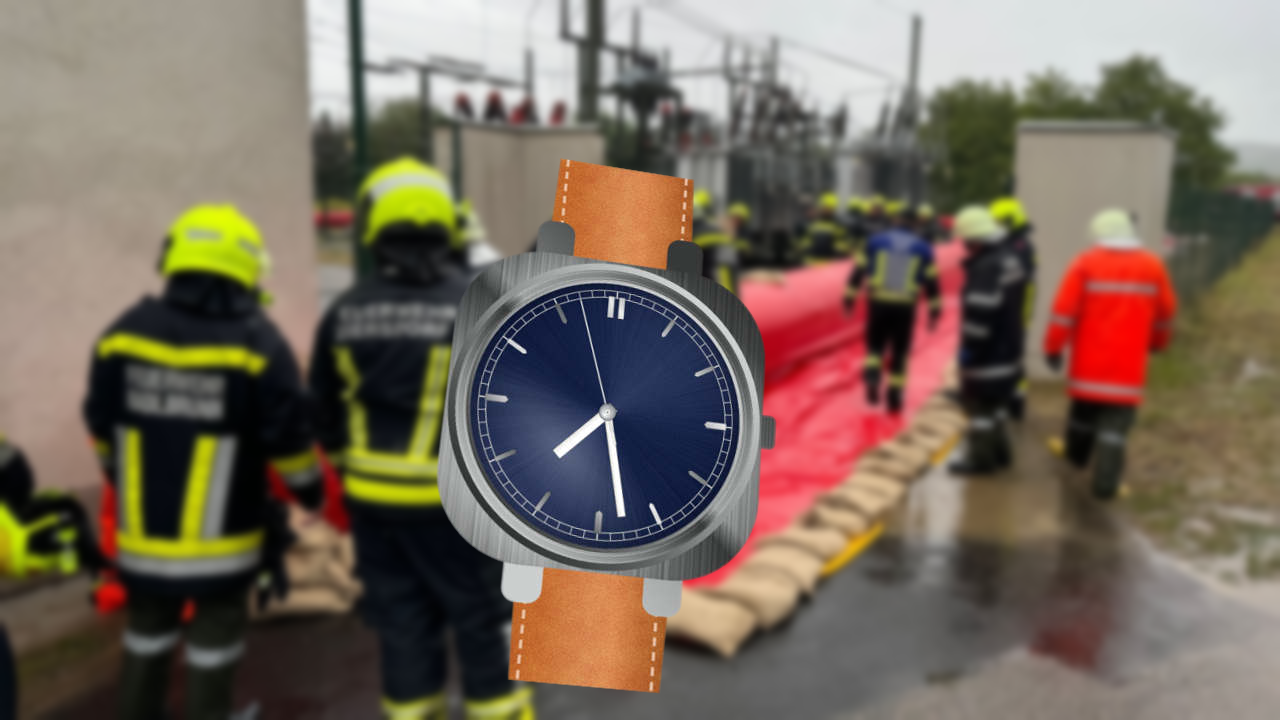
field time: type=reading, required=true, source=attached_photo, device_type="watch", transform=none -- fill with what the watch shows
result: 7:27:57
